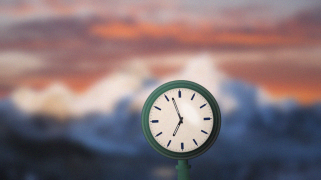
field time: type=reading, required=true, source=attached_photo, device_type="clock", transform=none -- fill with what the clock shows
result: 6:57
